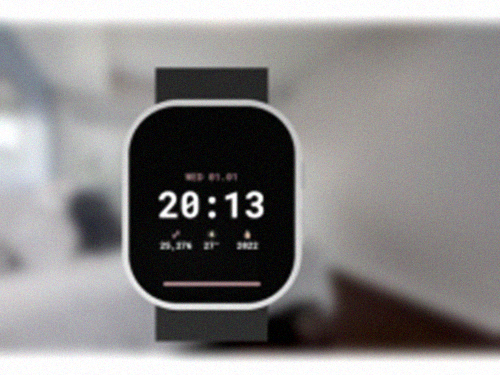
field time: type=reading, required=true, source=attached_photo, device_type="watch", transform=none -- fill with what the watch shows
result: 20:13
